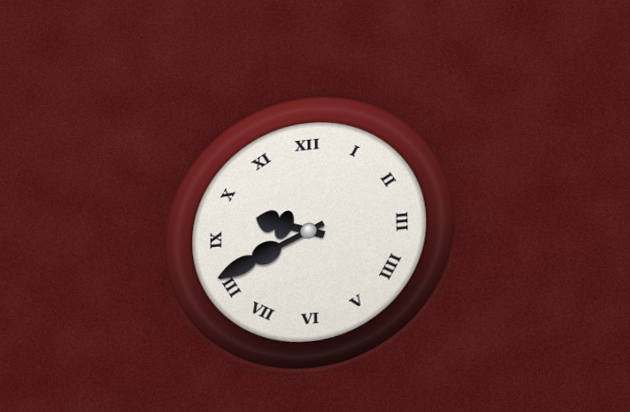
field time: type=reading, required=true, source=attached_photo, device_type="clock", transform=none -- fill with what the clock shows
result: 9:41
